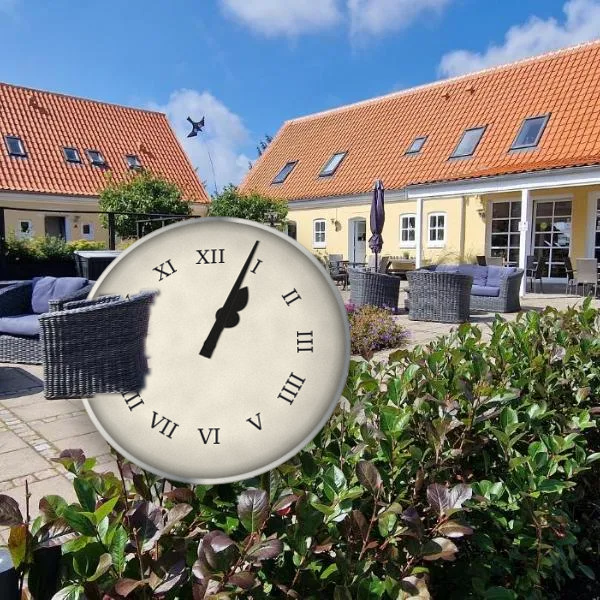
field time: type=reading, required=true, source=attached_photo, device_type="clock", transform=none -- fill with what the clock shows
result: 1:04
